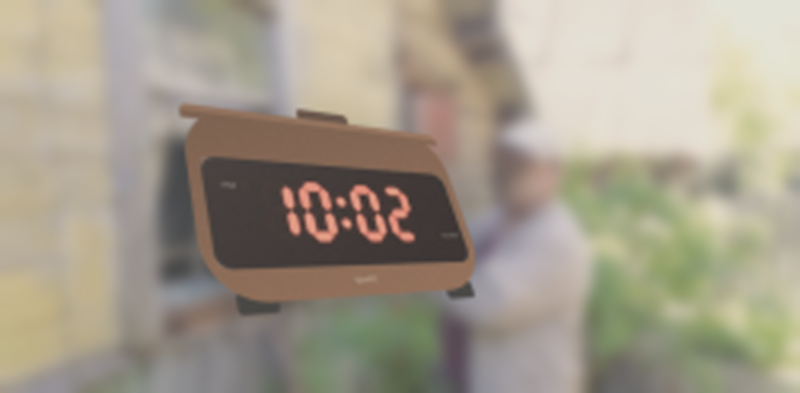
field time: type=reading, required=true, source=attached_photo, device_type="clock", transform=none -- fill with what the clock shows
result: 10:02
